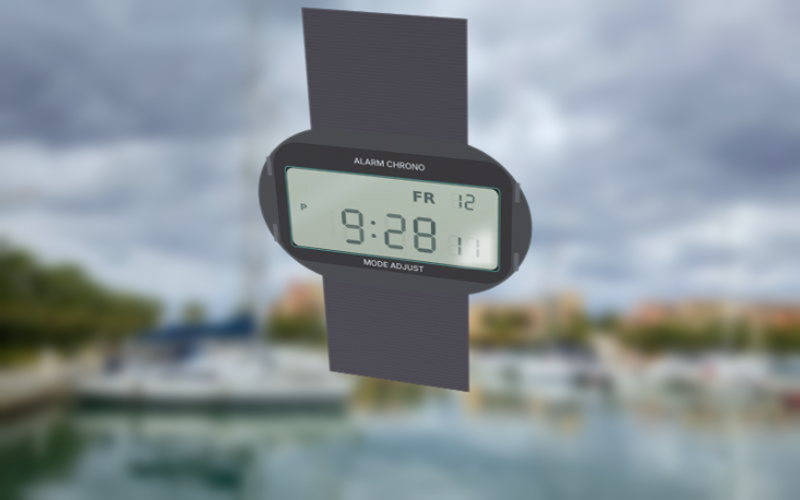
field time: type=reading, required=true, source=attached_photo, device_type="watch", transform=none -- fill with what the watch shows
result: 9:28:11
